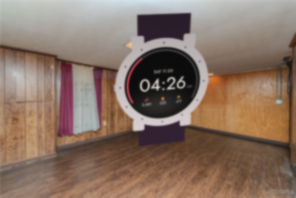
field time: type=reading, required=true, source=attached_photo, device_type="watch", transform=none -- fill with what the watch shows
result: 4:26
